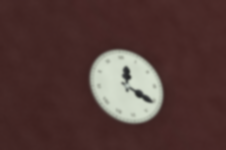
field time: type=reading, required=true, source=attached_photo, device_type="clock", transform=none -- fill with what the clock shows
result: 12:21
